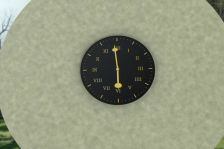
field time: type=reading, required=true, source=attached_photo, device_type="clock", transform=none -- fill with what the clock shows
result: 5:59
